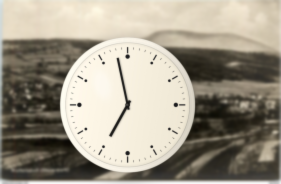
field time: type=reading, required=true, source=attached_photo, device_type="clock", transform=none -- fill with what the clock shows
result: 6:58
